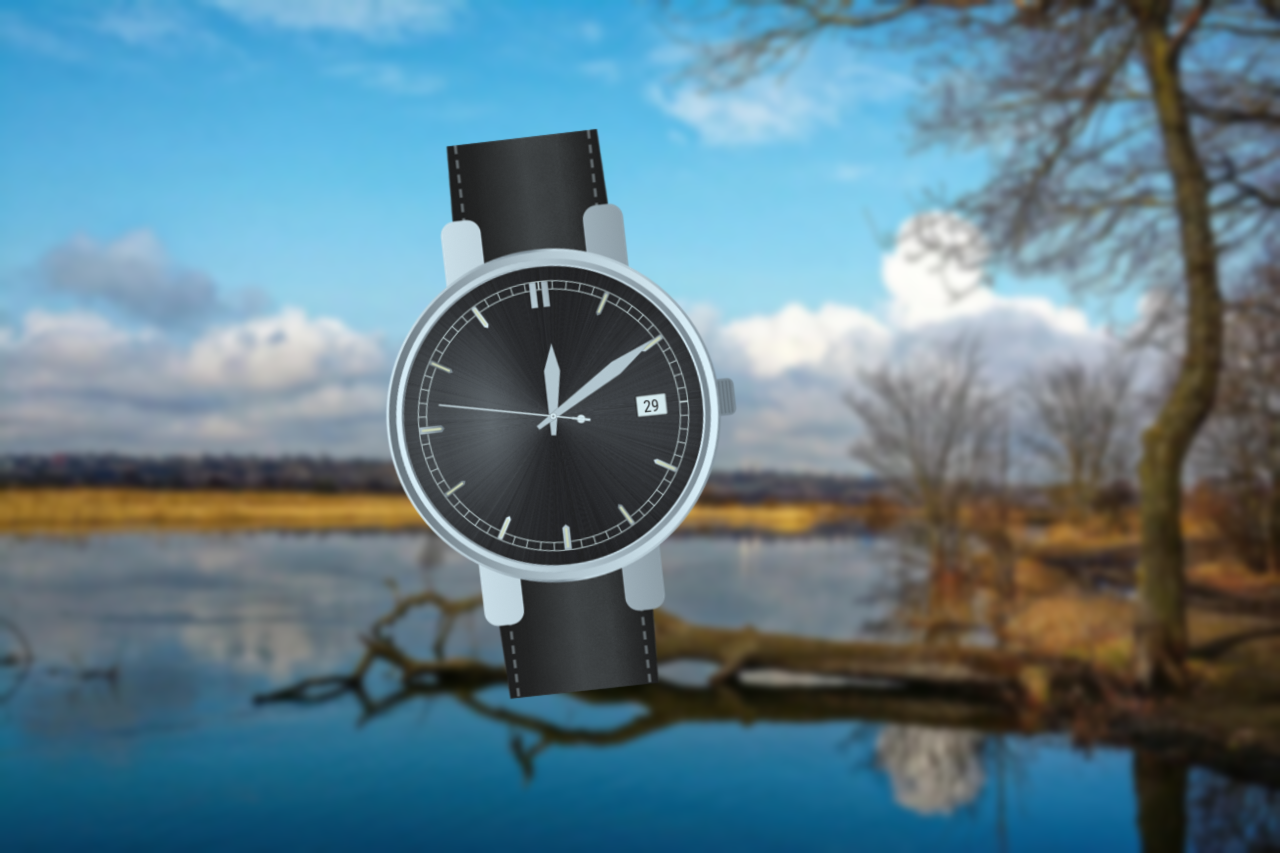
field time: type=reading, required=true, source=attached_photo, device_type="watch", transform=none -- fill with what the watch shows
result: 12:09:47
